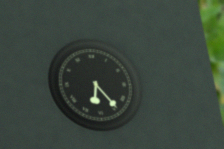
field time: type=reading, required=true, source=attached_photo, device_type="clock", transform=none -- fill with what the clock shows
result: 6:24
